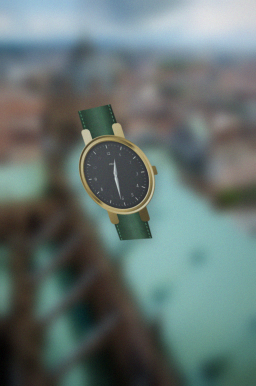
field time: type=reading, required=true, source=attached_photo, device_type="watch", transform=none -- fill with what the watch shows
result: 12:31
